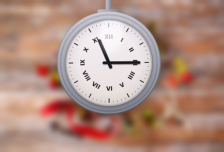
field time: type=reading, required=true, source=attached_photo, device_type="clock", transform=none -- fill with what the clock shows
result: 11:15
